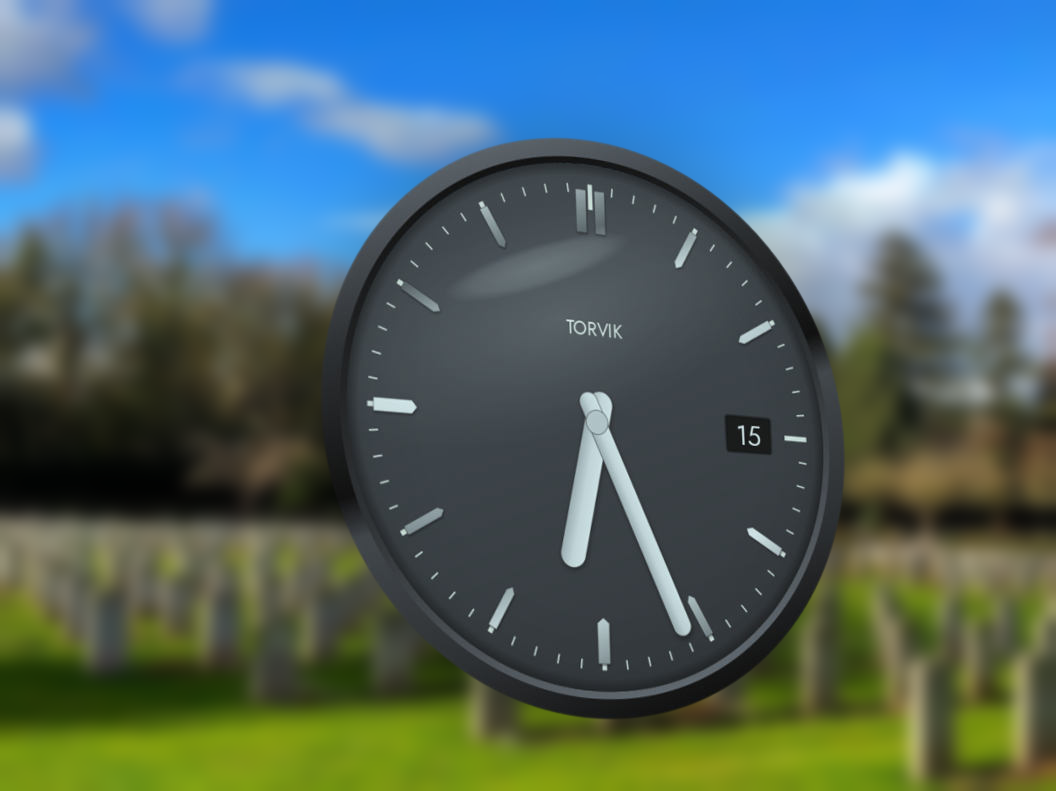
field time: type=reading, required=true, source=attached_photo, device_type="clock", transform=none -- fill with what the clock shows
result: 6:26
